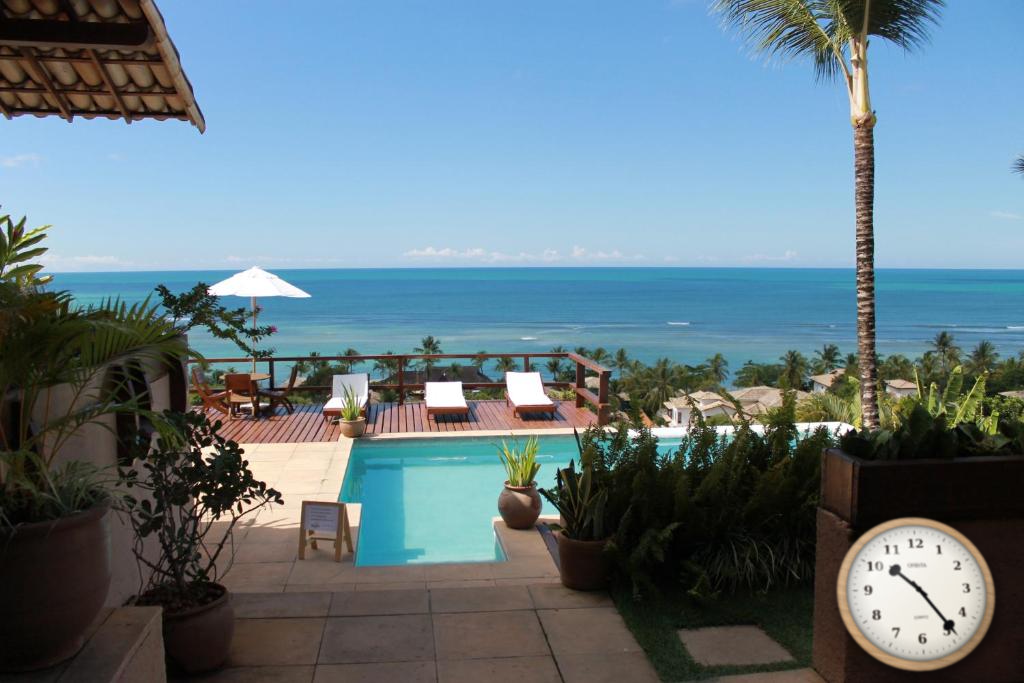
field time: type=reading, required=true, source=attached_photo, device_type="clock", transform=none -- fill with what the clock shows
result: 10:24
